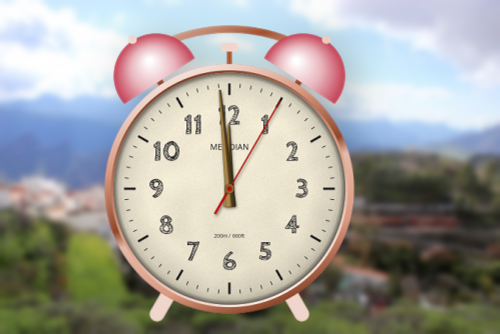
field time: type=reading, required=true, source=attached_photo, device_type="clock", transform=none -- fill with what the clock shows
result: 11:59:05
